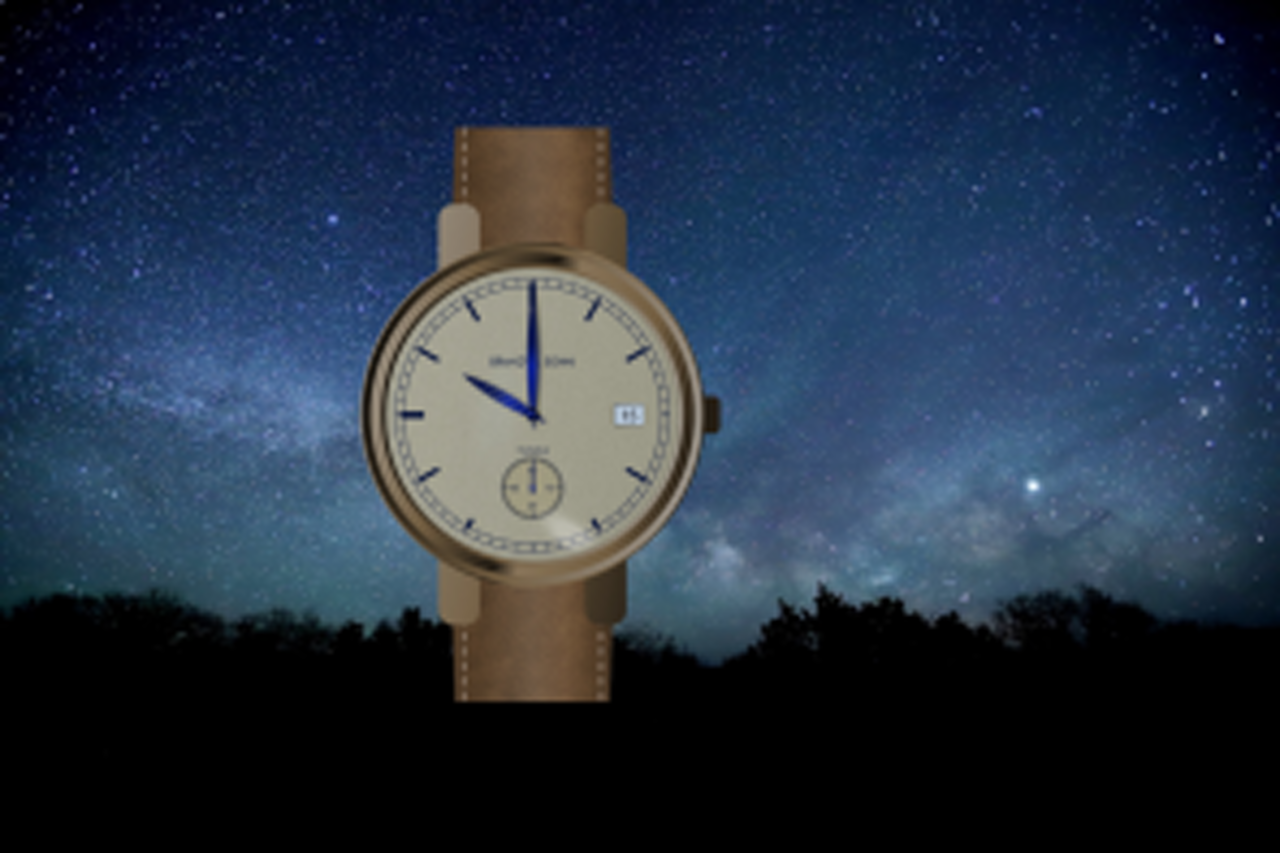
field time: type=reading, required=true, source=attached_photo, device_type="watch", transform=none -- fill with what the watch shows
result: 10:00
